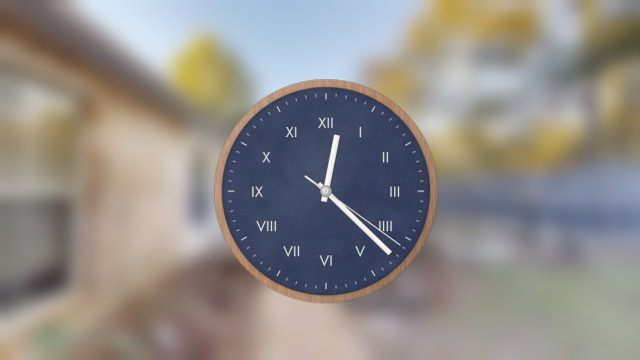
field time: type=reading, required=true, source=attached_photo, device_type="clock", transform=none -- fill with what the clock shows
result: 12:22:21
